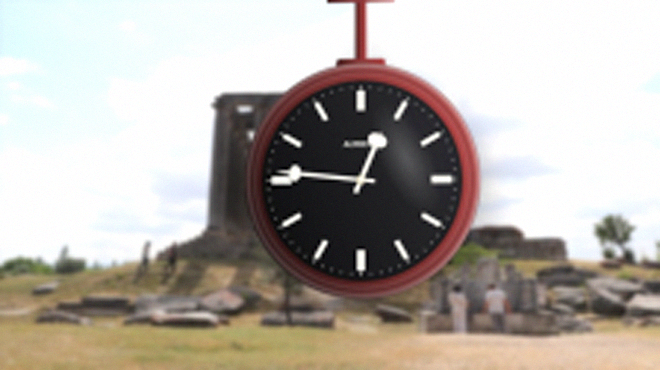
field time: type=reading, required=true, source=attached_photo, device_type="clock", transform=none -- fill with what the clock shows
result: 12:46
